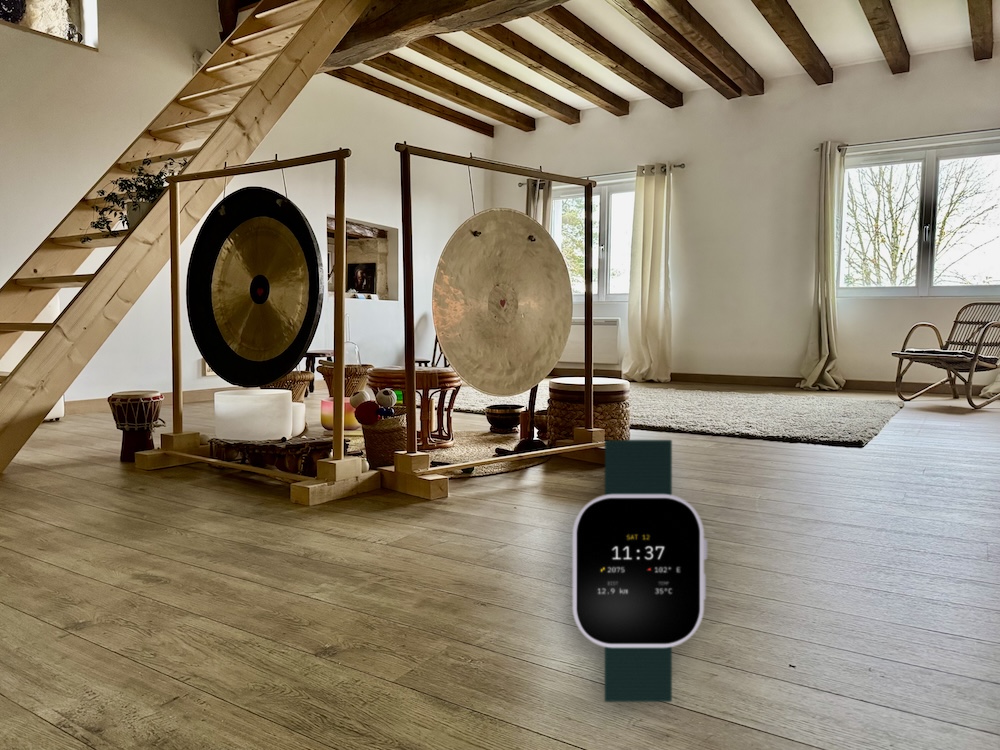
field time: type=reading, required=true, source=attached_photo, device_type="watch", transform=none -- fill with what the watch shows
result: 11:37
